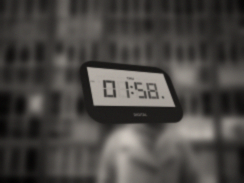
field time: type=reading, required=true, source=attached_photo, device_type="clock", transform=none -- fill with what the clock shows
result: 1:58
